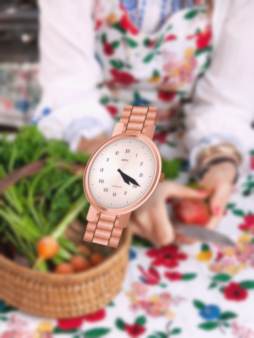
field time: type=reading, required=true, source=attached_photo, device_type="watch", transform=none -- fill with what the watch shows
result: 4:19
